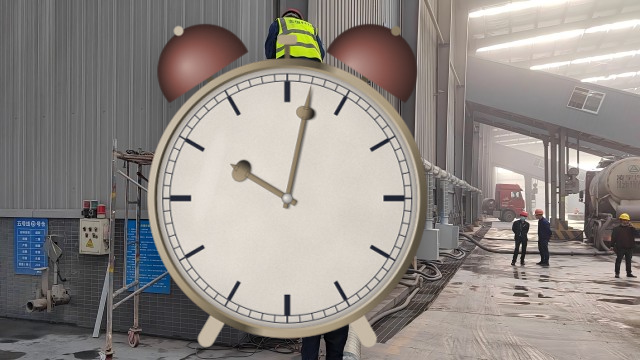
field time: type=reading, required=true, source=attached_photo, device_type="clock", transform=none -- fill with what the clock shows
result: 10:02
